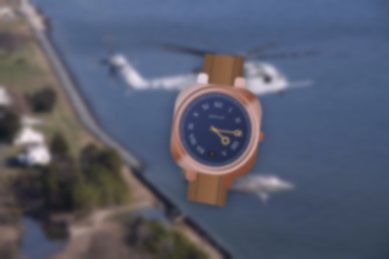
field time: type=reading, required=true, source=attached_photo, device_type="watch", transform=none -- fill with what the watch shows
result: 4:15
